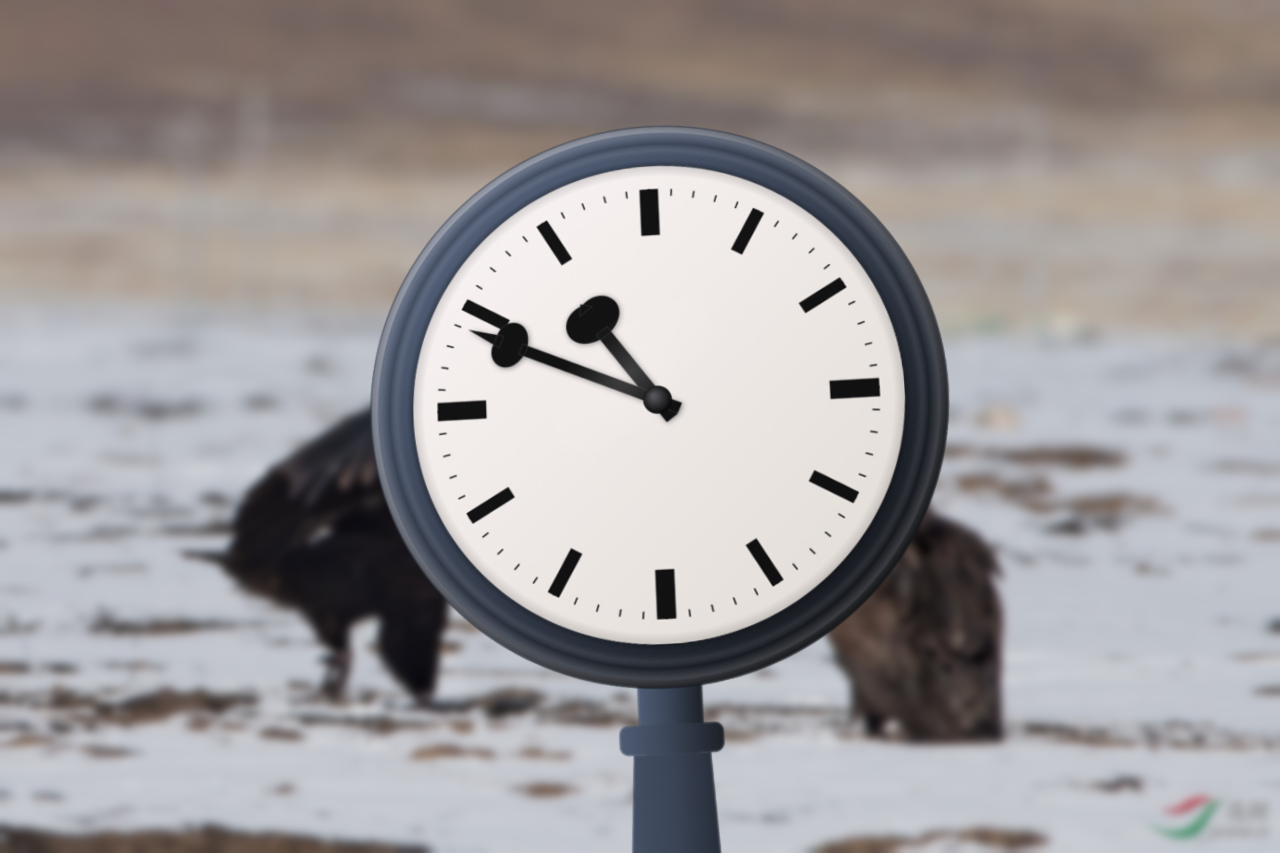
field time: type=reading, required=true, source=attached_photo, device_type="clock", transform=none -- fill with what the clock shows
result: 10:49
